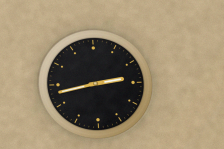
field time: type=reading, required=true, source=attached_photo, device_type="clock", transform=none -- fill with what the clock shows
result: 2:43
